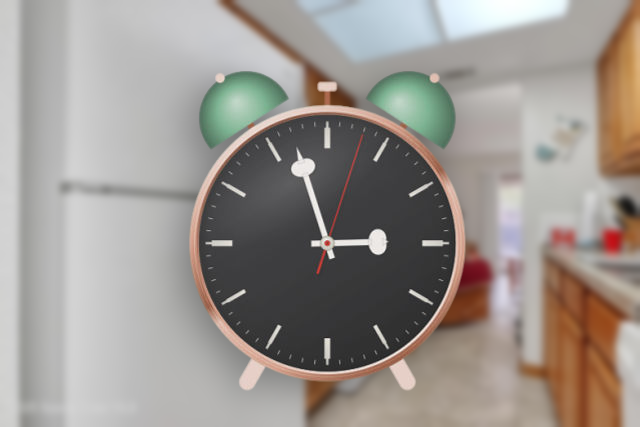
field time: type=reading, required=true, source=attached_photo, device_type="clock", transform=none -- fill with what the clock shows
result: 2:57:03
